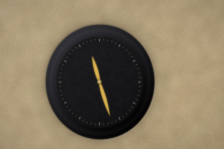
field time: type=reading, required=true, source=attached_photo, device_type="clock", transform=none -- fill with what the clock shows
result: 11:27
